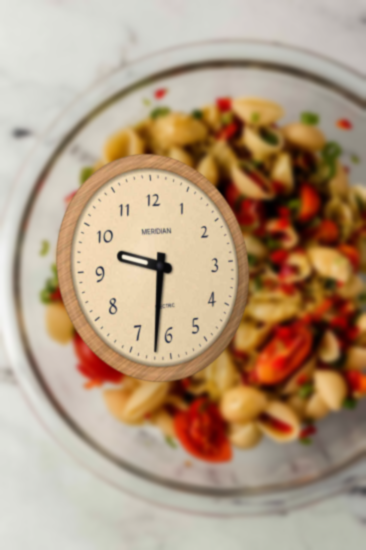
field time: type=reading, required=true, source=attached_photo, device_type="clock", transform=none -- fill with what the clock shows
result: 9:32
